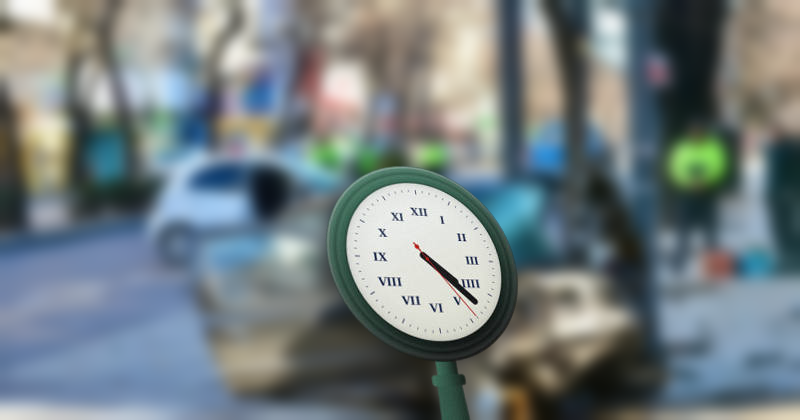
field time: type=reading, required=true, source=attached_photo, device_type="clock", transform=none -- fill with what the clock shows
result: 4:22:24
